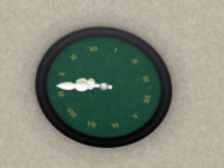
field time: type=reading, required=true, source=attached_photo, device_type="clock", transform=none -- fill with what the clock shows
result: 9:47
